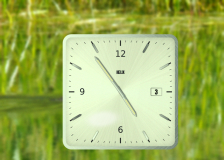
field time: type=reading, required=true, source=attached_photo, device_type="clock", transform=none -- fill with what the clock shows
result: 4:54
